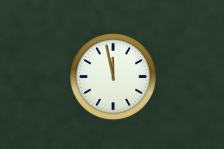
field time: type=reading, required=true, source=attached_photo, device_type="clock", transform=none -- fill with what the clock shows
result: 11:58
